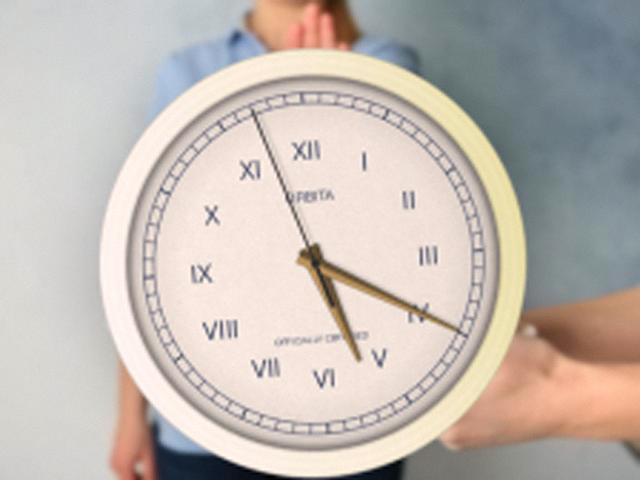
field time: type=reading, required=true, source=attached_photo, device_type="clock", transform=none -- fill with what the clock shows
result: 5:19:57
